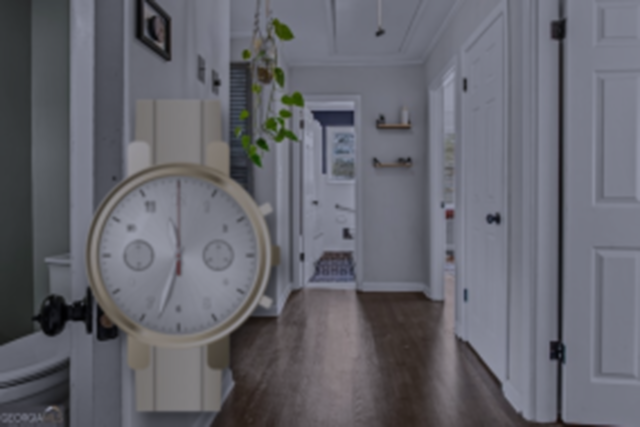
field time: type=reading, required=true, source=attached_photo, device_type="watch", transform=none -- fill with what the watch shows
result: 11:33
